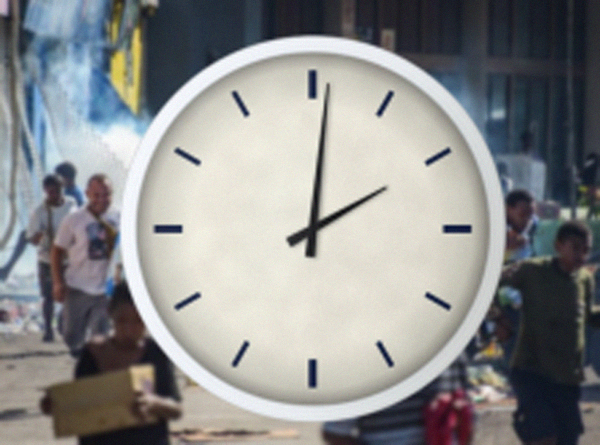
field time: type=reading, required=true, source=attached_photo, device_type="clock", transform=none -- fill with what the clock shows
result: 2:01
